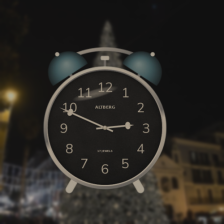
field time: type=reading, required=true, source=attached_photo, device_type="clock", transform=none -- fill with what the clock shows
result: 2:49
